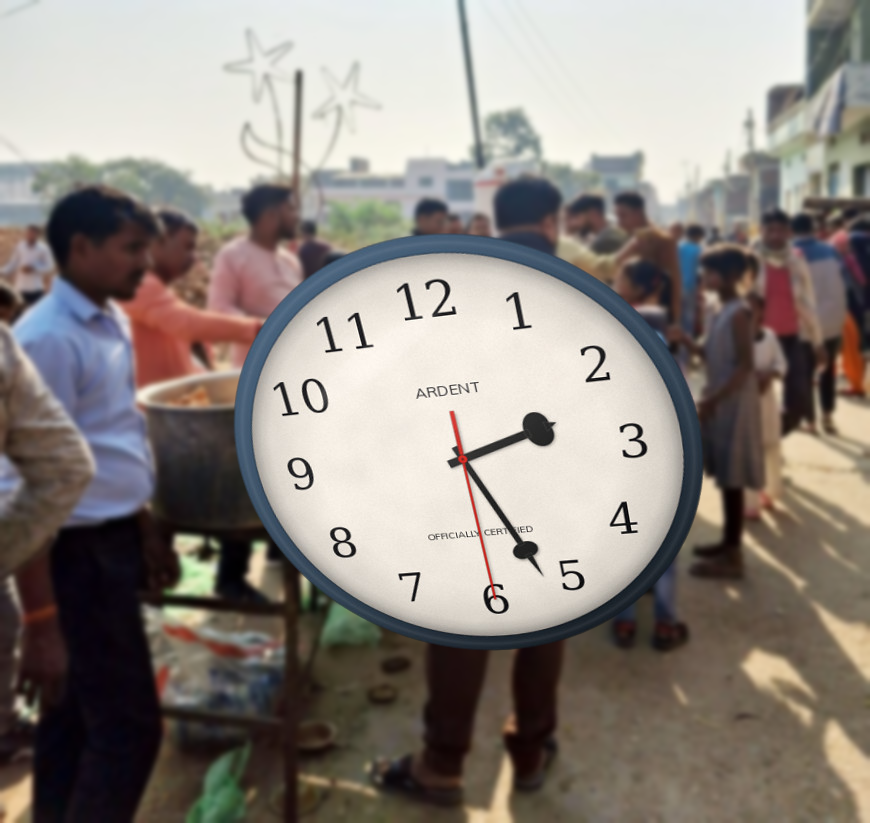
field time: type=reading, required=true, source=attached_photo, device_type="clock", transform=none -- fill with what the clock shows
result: 2:26:30
